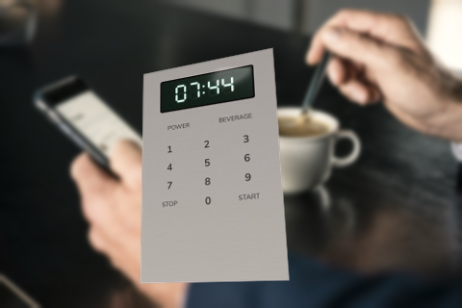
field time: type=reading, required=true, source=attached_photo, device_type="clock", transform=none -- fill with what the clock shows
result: 7:44
